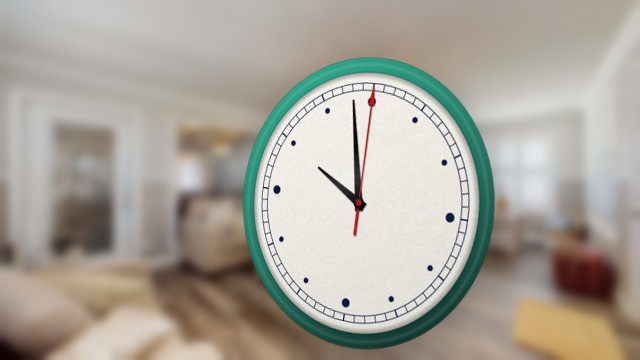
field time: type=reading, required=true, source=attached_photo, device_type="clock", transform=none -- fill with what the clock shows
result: 9:58:00
